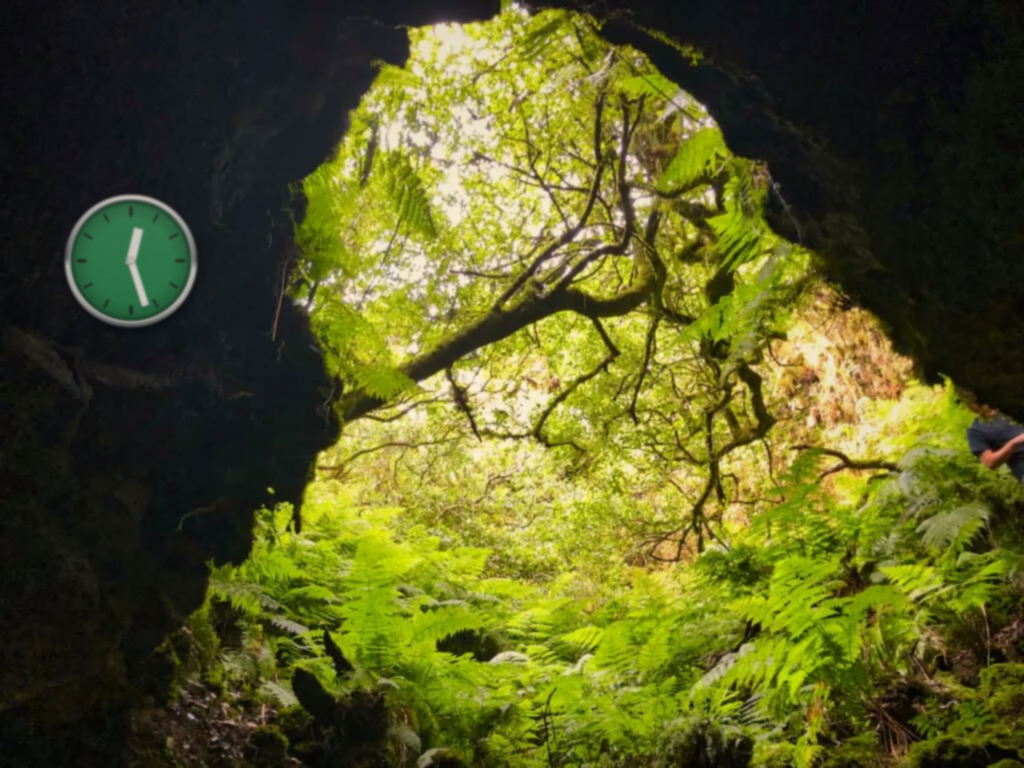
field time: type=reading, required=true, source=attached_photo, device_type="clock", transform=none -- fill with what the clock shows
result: 12:27
